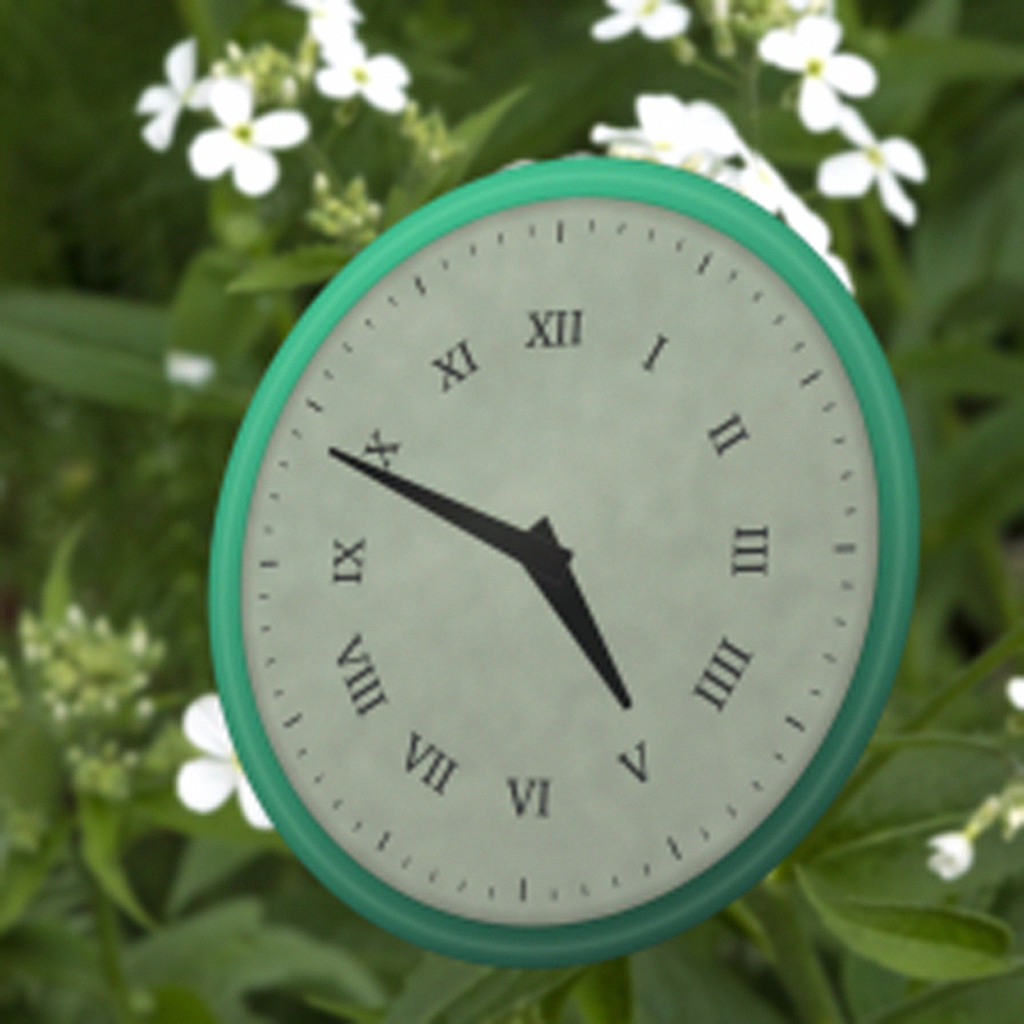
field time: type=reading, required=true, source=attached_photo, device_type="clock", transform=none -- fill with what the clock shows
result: 4:49
